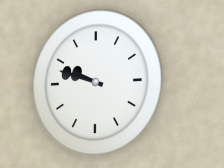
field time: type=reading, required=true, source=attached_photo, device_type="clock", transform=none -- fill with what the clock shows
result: 9:48
